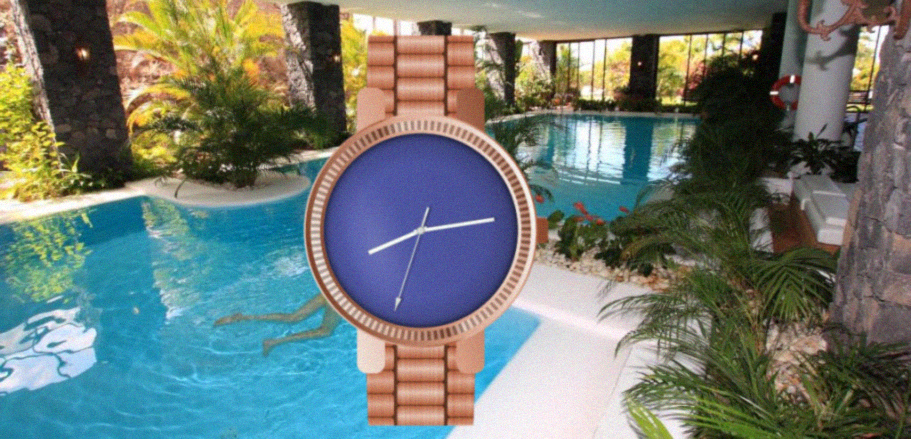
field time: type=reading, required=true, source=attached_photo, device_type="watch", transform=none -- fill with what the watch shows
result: 8:13:33
